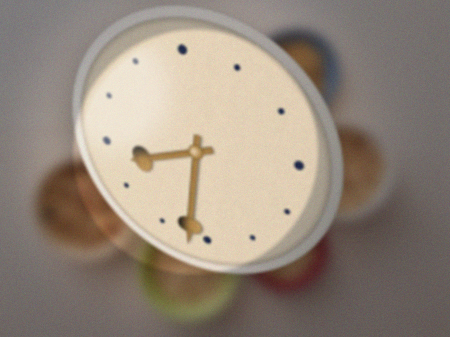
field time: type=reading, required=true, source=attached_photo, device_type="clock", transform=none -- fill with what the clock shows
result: 8:32
